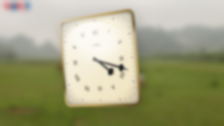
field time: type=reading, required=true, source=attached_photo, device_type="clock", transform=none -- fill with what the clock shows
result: 4:18
